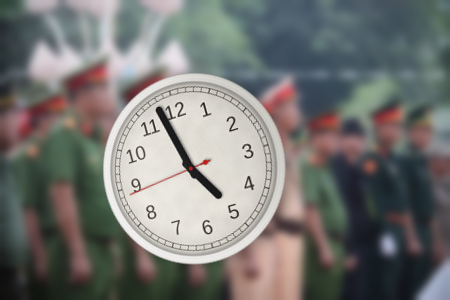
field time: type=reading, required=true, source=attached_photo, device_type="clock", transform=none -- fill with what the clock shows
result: 4:57:44
